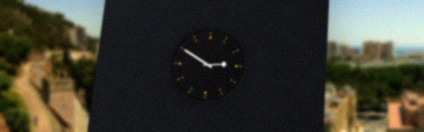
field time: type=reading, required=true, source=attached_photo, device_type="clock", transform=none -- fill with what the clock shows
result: 2:50
